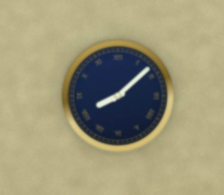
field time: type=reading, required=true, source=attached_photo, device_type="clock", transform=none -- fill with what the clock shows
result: 8:08
